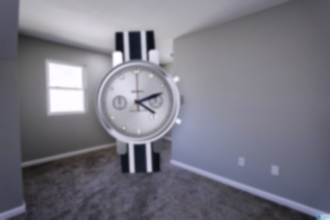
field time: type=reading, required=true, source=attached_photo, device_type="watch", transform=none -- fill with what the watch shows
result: 4:12
